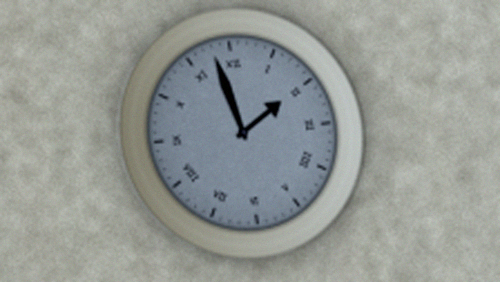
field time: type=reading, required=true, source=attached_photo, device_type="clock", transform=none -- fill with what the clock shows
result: 1:58
